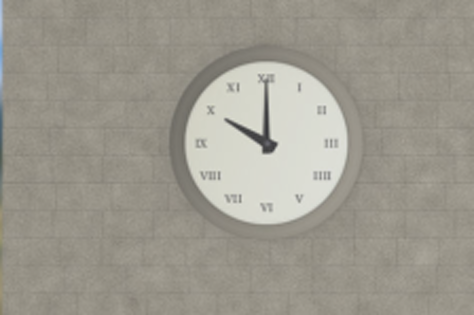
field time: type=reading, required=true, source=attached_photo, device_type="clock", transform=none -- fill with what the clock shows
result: 10:00
